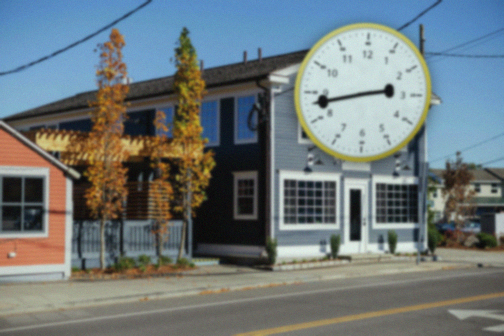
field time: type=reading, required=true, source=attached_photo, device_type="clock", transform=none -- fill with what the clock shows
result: 2:43
